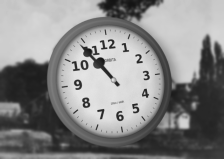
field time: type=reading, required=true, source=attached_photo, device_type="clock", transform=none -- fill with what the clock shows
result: 10:54
